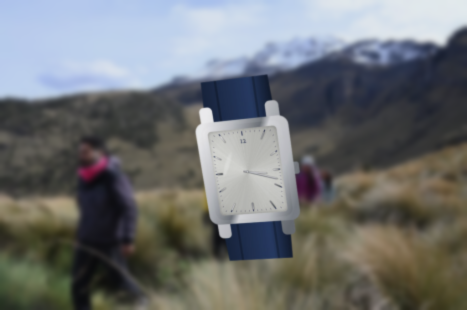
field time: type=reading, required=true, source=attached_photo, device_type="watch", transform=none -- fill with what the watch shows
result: 3:18
